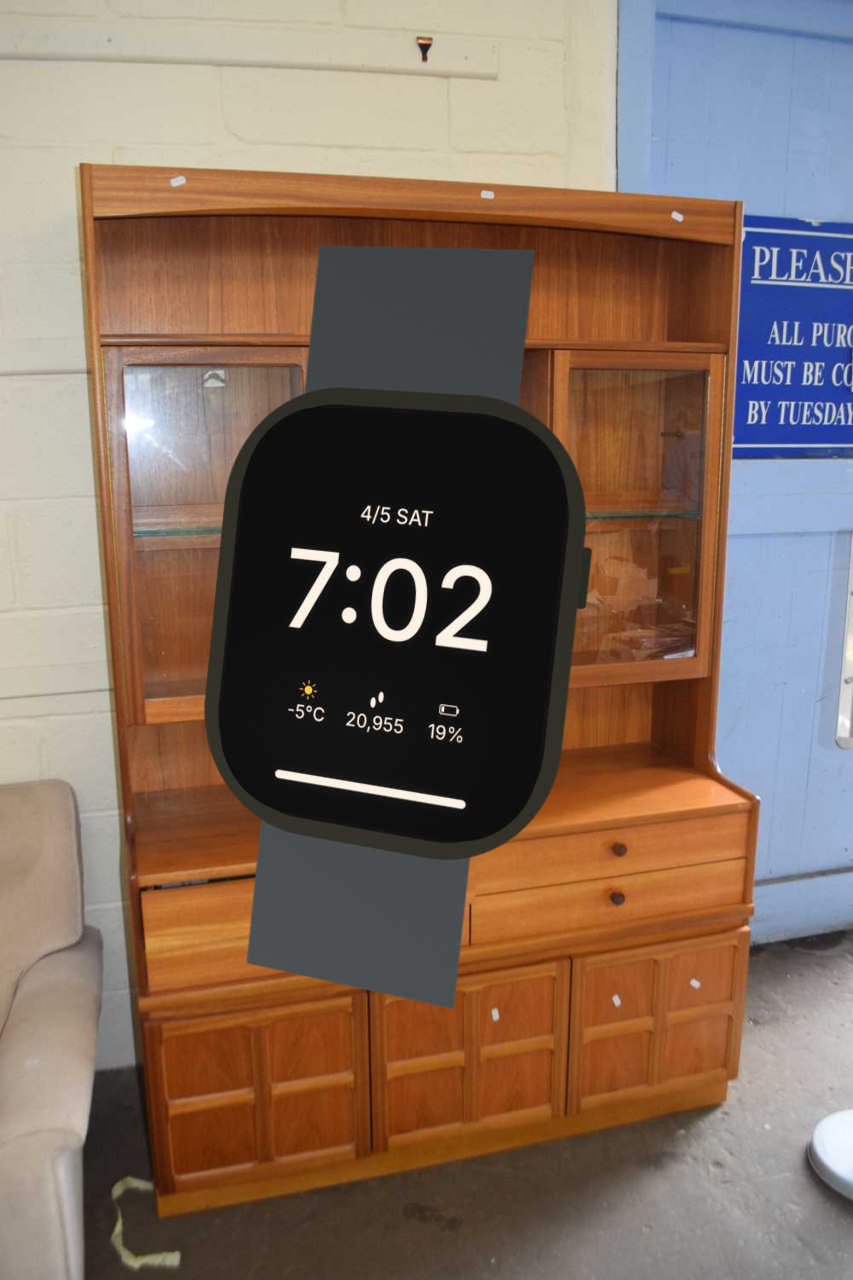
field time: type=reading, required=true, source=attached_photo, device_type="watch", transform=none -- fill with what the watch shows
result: 7:02
